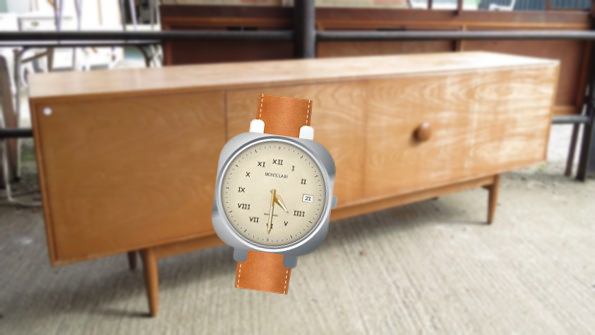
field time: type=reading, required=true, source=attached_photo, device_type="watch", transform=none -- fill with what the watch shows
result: 4:30
